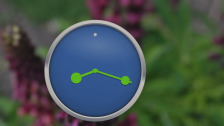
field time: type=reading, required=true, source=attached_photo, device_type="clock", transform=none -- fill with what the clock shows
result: 8:18
